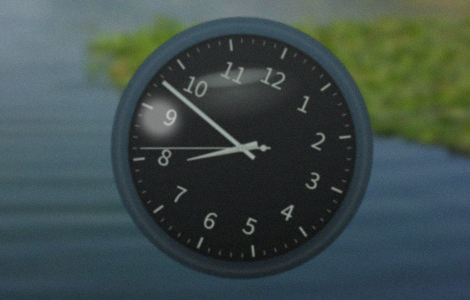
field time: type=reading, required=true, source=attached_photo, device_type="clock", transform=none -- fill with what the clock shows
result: 7:47:41
